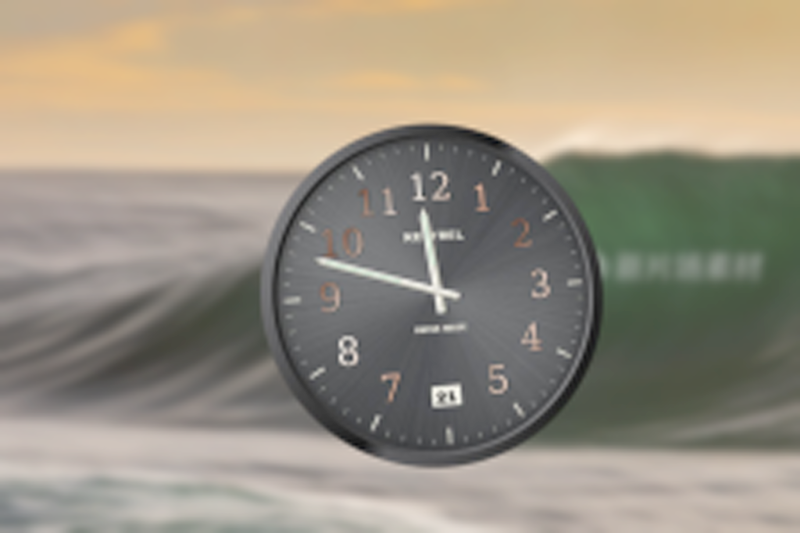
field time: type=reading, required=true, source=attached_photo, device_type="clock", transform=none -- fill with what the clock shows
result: 11:48
